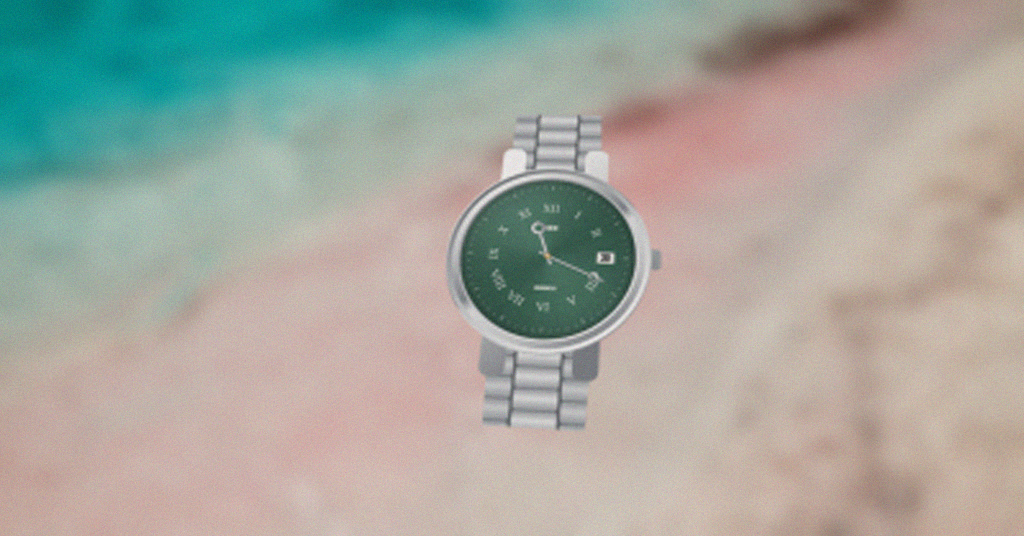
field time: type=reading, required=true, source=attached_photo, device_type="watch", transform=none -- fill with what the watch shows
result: 11:19
